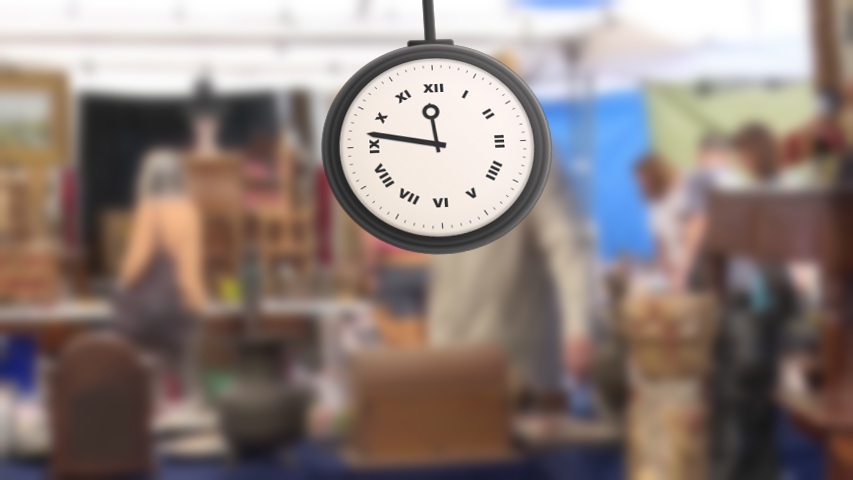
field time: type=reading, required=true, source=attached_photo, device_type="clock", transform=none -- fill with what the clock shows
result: 11:47
